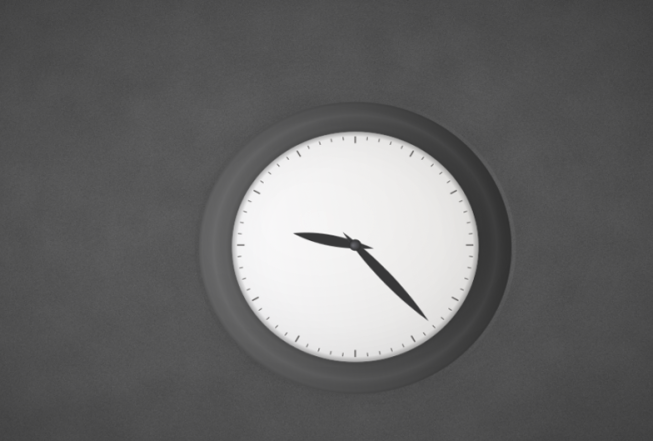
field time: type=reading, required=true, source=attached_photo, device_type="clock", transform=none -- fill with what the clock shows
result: 9:23
